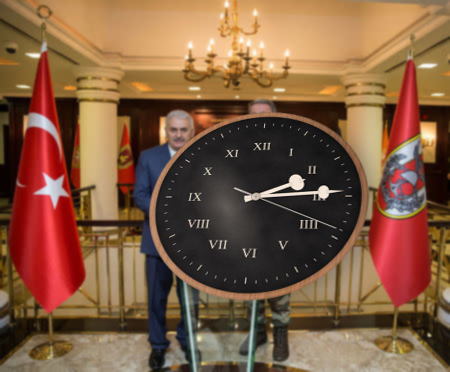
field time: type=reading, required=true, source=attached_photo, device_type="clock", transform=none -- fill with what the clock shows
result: 2:14:19
